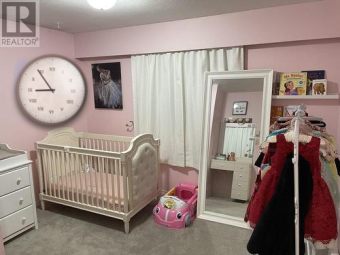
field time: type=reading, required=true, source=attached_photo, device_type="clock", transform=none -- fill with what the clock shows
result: 8:54
